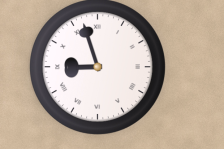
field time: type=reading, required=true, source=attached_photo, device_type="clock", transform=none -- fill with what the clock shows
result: 8:57
